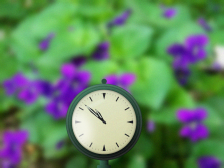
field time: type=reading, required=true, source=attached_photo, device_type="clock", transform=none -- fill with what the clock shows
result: 10:52
